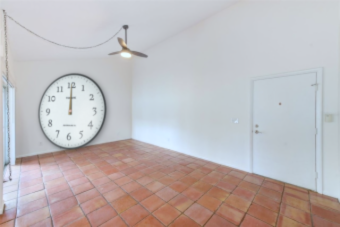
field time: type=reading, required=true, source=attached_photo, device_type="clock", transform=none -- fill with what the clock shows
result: 12:00
